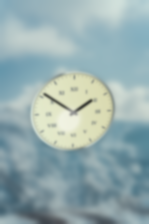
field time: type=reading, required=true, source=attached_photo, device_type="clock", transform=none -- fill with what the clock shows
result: 1:51
